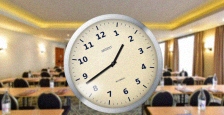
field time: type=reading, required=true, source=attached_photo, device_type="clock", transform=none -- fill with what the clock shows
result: 1:43
